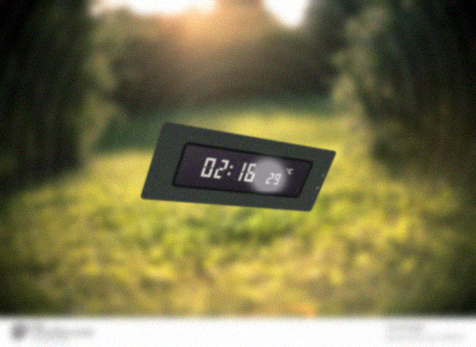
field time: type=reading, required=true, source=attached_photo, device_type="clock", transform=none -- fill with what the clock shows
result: 2:16
